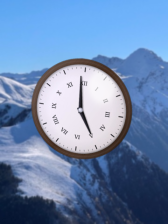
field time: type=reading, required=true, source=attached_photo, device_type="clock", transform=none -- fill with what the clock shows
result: 4:59
